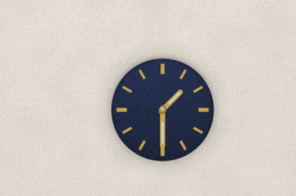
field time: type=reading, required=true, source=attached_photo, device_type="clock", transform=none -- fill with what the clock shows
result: 1:30
